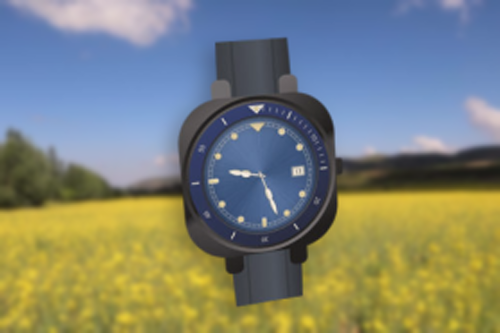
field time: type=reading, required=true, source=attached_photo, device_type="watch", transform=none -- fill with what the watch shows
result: 9:27
